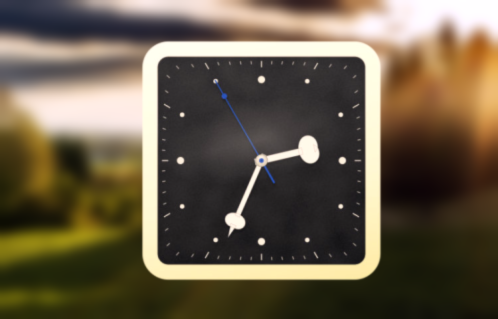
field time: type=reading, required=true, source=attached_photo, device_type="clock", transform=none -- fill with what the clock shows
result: 2:33:55
